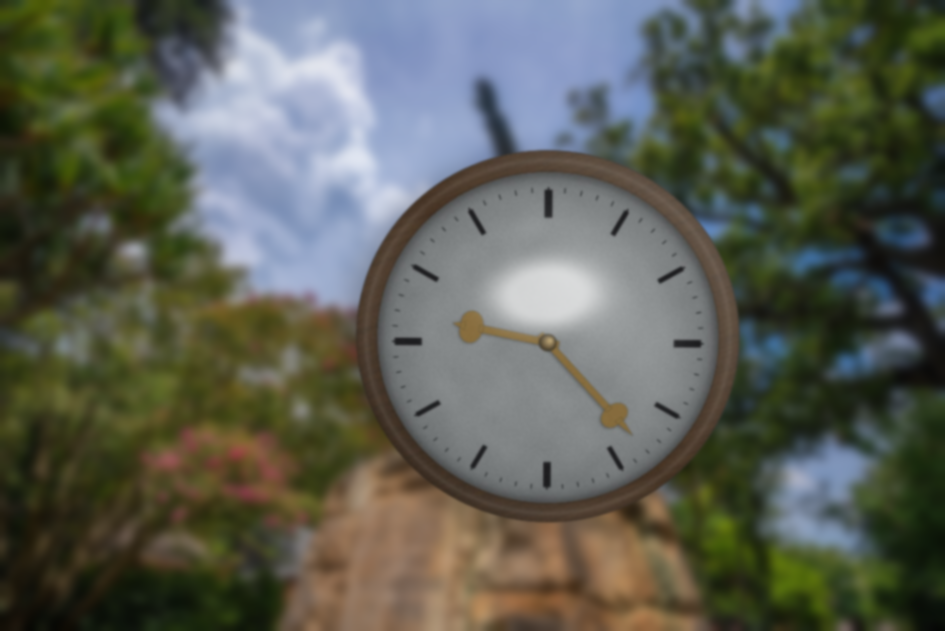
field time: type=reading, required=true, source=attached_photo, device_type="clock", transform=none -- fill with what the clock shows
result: 9:23
